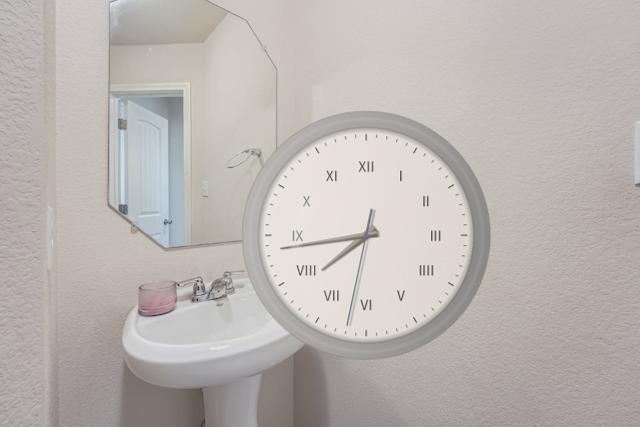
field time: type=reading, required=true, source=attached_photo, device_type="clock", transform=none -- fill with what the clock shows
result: 7:43:32
